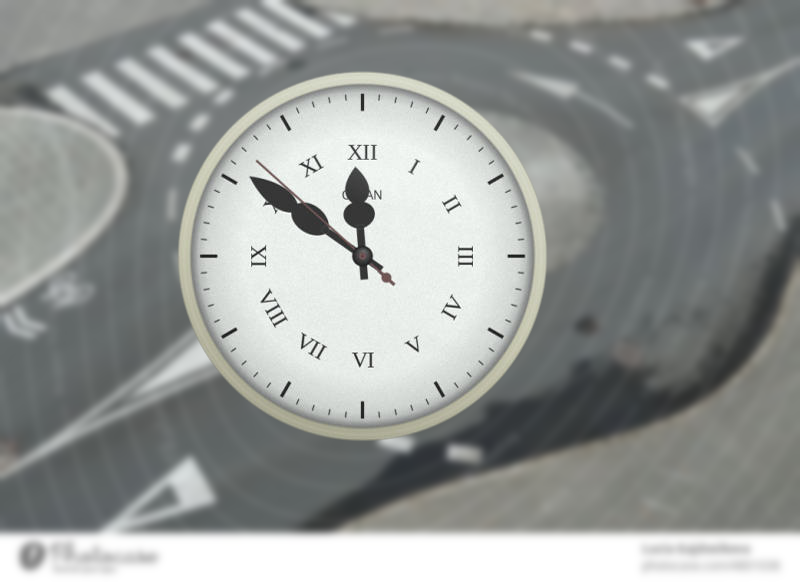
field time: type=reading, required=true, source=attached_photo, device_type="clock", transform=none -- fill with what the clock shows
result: 11:50:52
